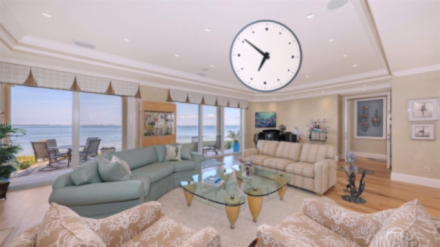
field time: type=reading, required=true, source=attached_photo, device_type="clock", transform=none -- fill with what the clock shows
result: 6:51
